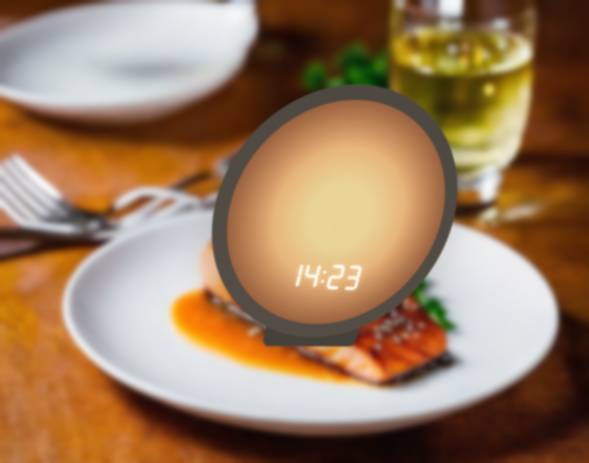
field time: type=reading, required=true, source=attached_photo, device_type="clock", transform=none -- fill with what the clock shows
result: 14:23
